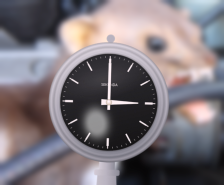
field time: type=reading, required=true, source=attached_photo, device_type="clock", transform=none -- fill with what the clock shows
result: 3:00
